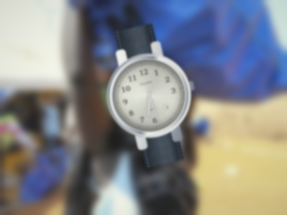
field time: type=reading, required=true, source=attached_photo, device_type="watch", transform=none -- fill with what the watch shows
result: 6:29
